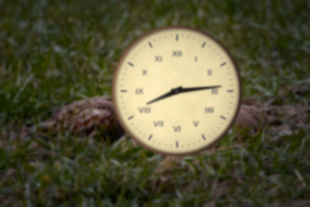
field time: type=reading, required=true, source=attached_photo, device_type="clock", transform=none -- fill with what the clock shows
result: 8:14
